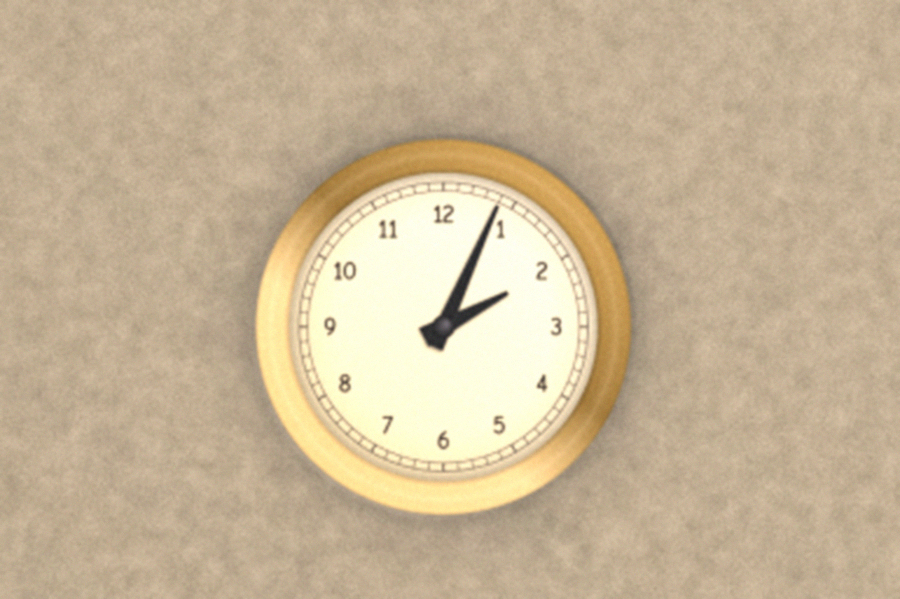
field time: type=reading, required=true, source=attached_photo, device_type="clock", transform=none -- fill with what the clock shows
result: 2:04
